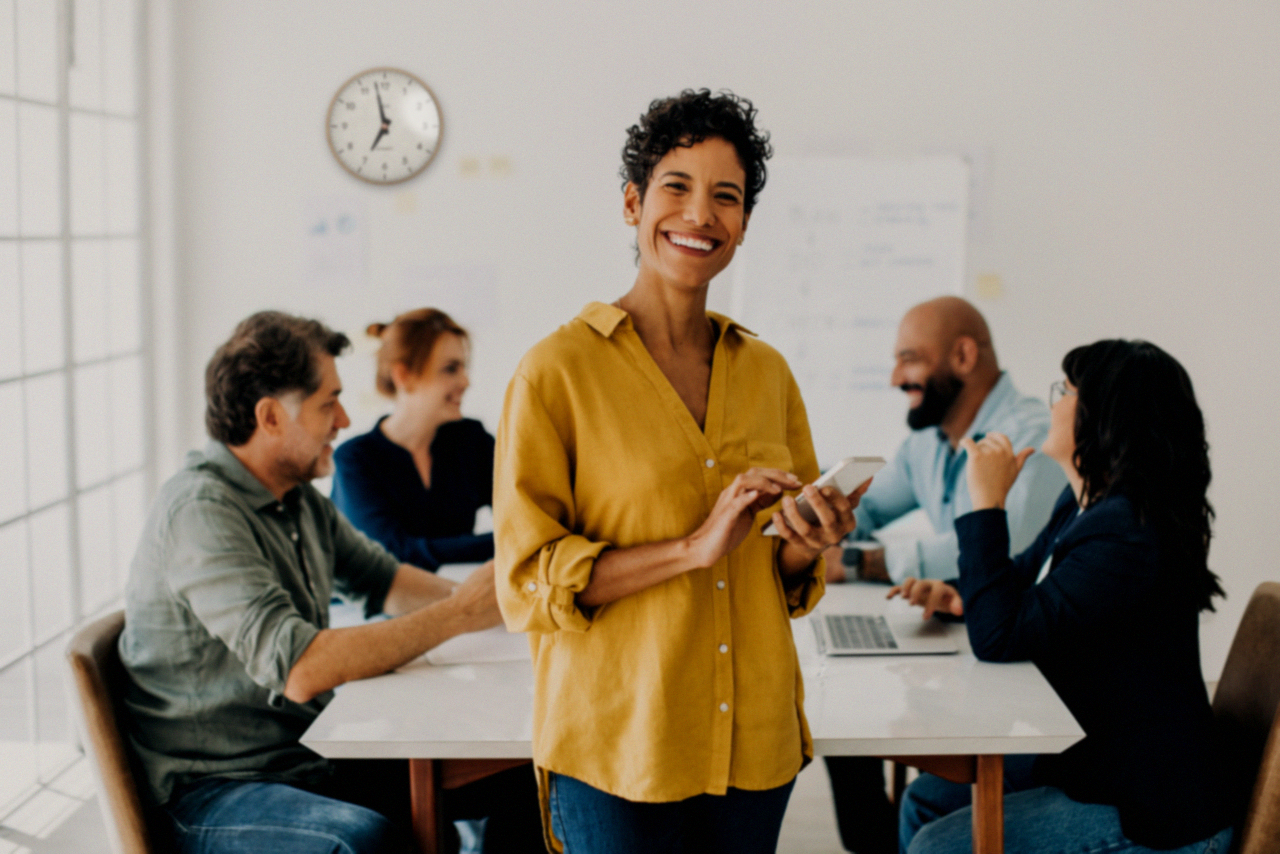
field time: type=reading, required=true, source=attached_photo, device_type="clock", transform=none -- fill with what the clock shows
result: 6:58
